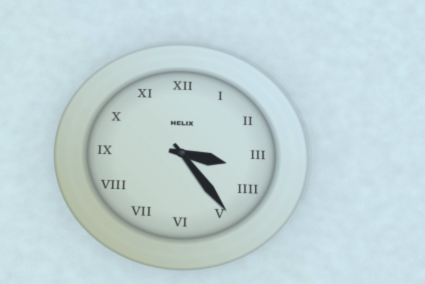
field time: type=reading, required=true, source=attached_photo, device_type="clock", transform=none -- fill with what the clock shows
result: 3:24
